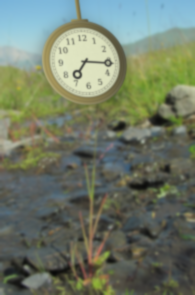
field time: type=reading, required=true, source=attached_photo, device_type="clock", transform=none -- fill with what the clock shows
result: 7:16
